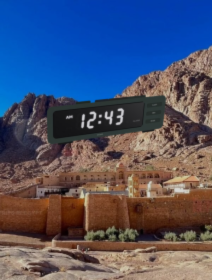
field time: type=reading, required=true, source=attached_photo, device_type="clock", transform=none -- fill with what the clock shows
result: 12:43
